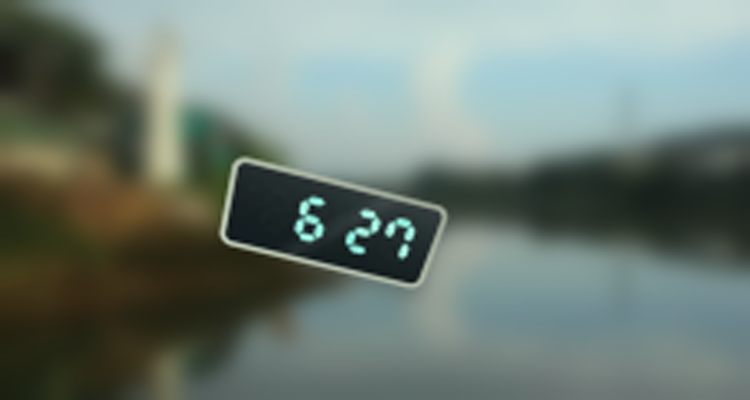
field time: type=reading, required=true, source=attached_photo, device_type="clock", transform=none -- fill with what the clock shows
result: 6:27
